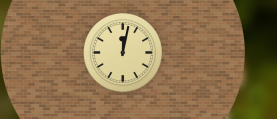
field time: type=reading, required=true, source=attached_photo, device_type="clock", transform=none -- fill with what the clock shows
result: 12:02
